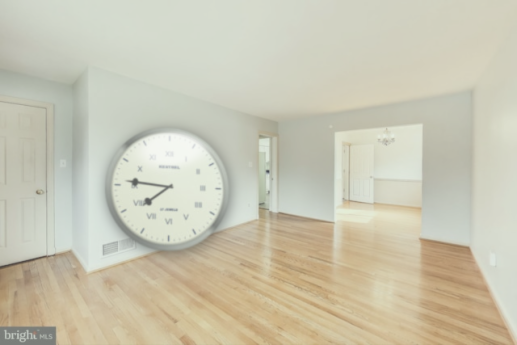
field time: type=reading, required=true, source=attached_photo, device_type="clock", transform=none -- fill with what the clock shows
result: 7:46
